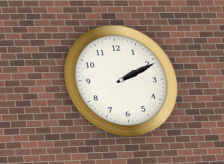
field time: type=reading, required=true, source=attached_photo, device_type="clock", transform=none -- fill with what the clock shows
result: 2:11
